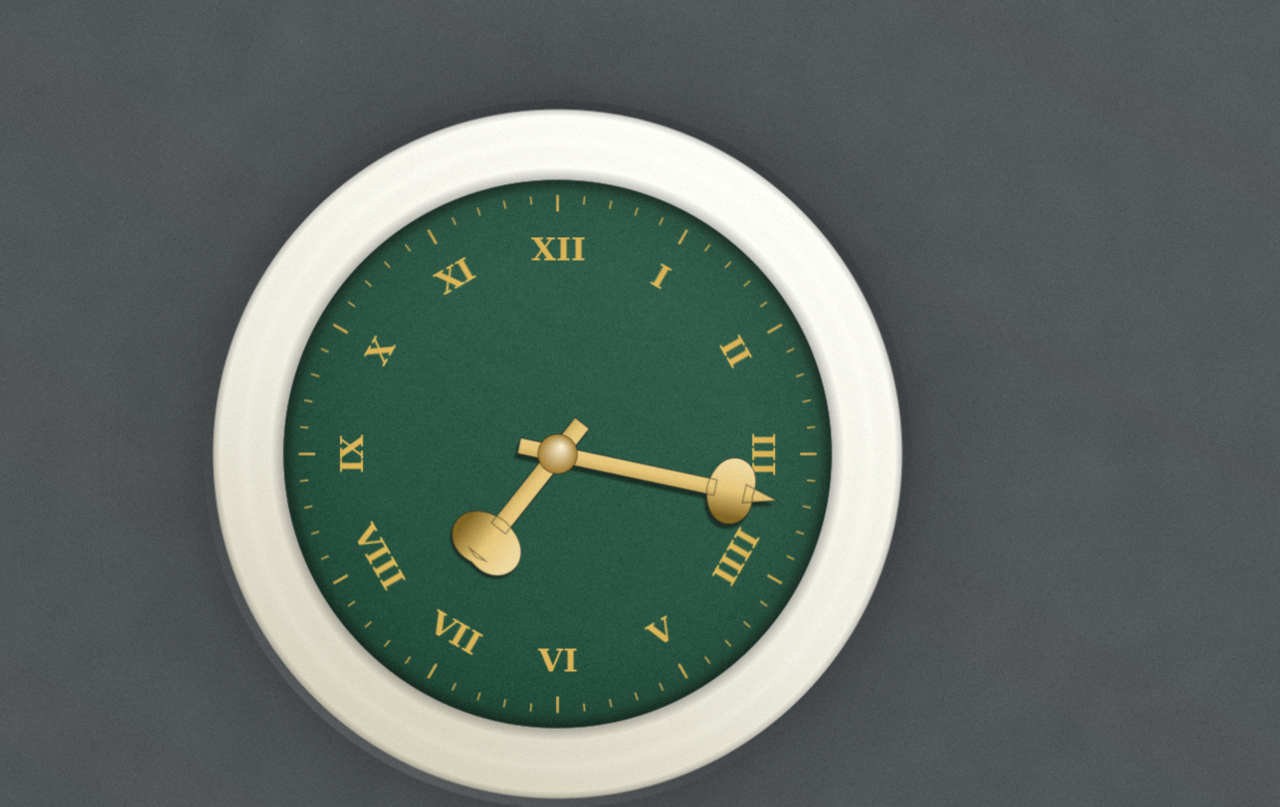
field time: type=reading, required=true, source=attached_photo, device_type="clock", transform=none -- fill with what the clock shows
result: 7:17
